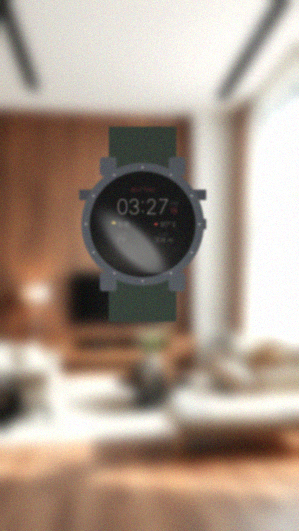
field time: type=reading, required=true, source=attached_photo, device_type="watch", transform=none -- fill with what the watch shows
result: 3:27
